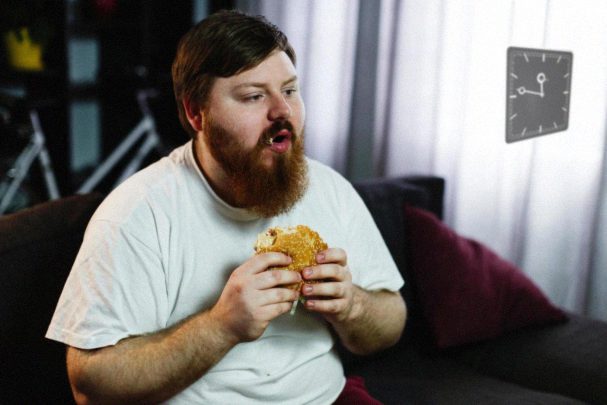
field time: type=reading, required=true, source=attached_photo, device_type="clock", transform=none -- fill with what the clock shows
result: 11:47
